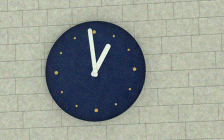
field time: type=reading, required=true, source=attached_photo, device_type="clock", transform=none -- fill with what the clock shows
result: 12:59
